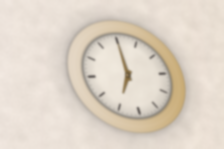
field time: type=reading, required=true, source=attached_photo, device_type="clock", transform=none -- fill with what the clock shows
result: 7:00
